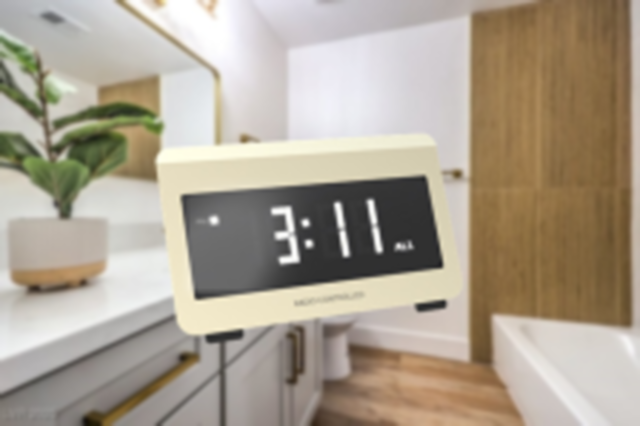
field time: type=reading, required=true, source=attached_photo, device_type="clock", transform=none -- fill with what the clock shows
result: 3:11
